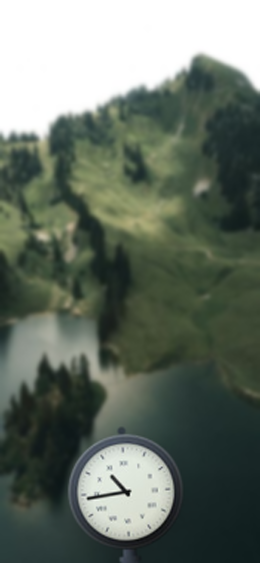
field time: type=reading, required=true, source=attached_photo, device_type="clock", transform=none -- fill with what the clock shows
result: 10:44
